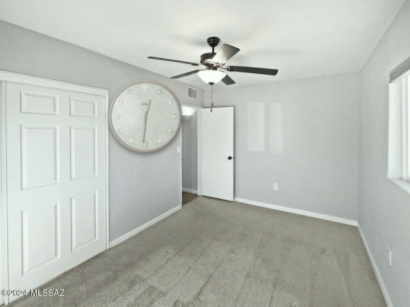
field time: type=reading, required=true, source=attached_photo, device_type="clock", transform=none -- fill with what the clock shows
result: 12:31
